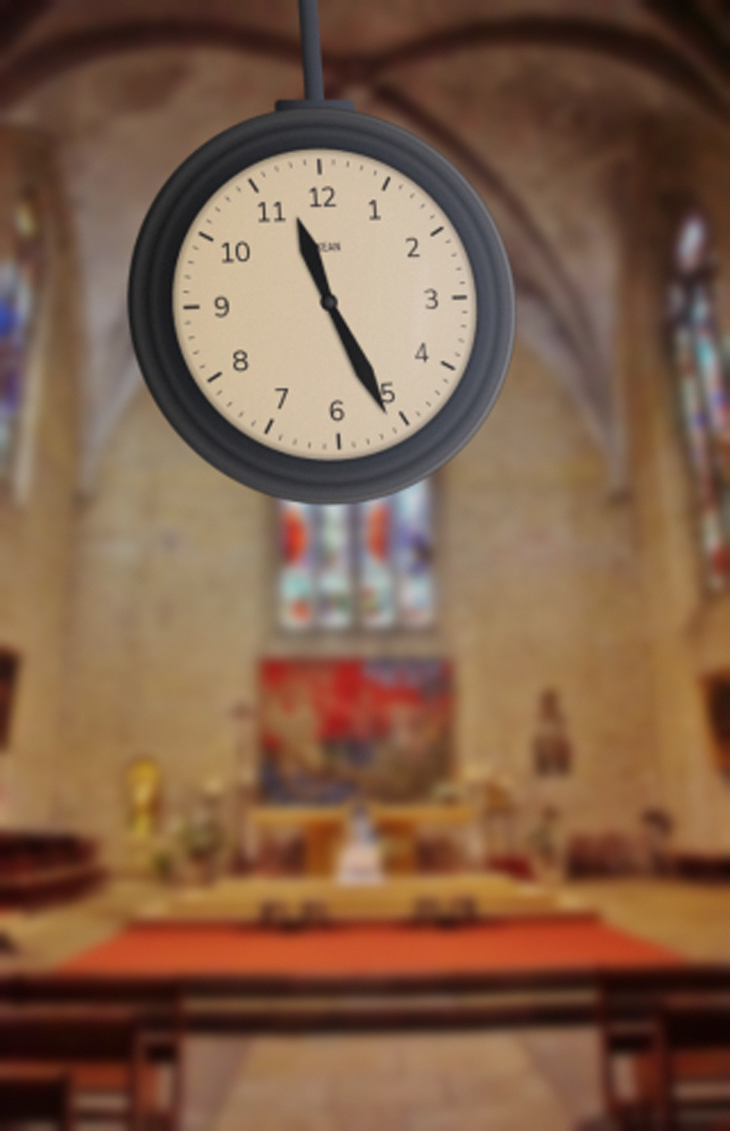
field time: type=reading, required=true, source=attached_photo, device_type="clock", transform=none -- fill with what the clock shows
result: 11:26
